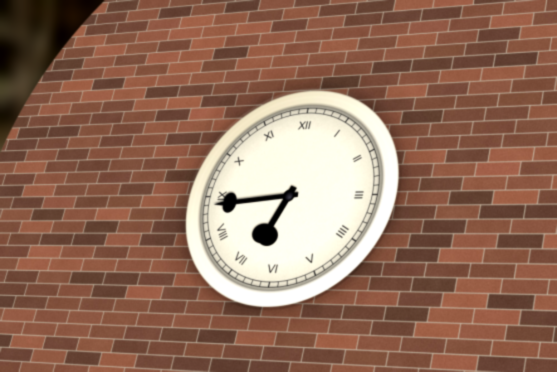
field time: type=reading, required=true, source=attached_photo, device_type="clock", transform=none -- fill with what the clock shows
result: 6:44
